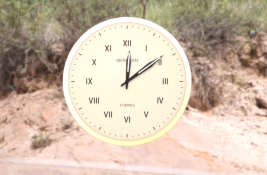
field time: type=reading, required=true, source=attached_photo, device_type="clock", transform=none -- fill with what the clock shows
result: 12:09
